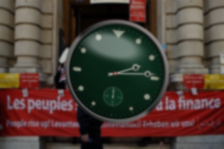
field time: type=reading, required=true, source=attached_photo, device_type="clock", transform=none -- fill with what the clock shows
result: 2:14
